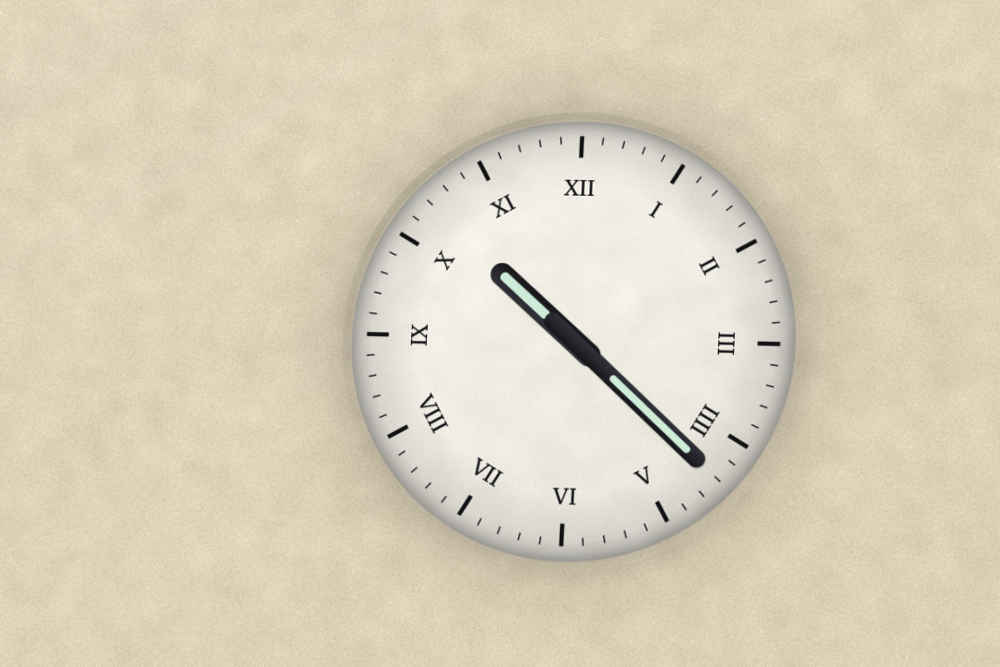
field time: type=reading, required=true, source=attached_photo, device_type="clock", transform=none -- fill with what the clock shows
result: 10:22
